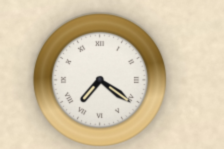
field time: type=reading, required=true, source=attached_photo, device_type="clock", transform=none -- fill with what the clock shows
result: 7:21
